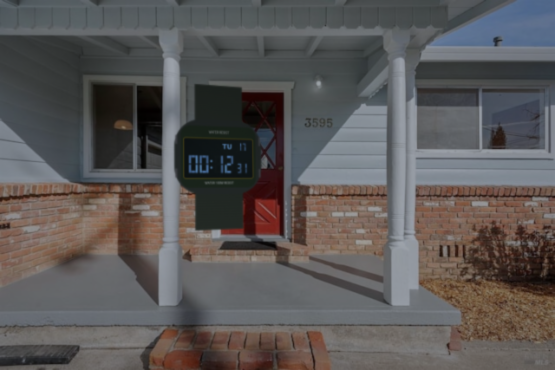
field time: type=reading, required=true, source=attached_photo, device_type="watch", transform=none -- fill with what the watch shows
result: 0:12:31
